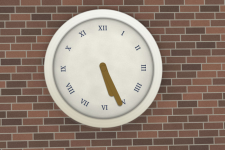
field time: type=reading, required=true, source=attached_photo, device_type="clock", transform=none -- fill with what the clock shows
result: 5:26
